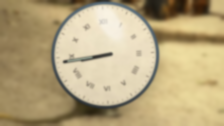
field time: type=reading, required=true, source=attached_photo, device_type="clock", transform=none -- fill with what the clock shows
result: 8:44
